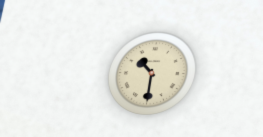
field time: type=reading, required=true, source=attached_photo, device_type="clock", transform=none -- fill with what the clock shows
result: 10:30
